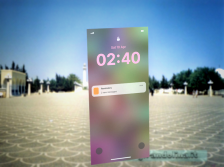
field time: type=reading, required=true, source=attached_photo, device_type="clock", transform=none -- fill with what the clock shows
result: 2:40
